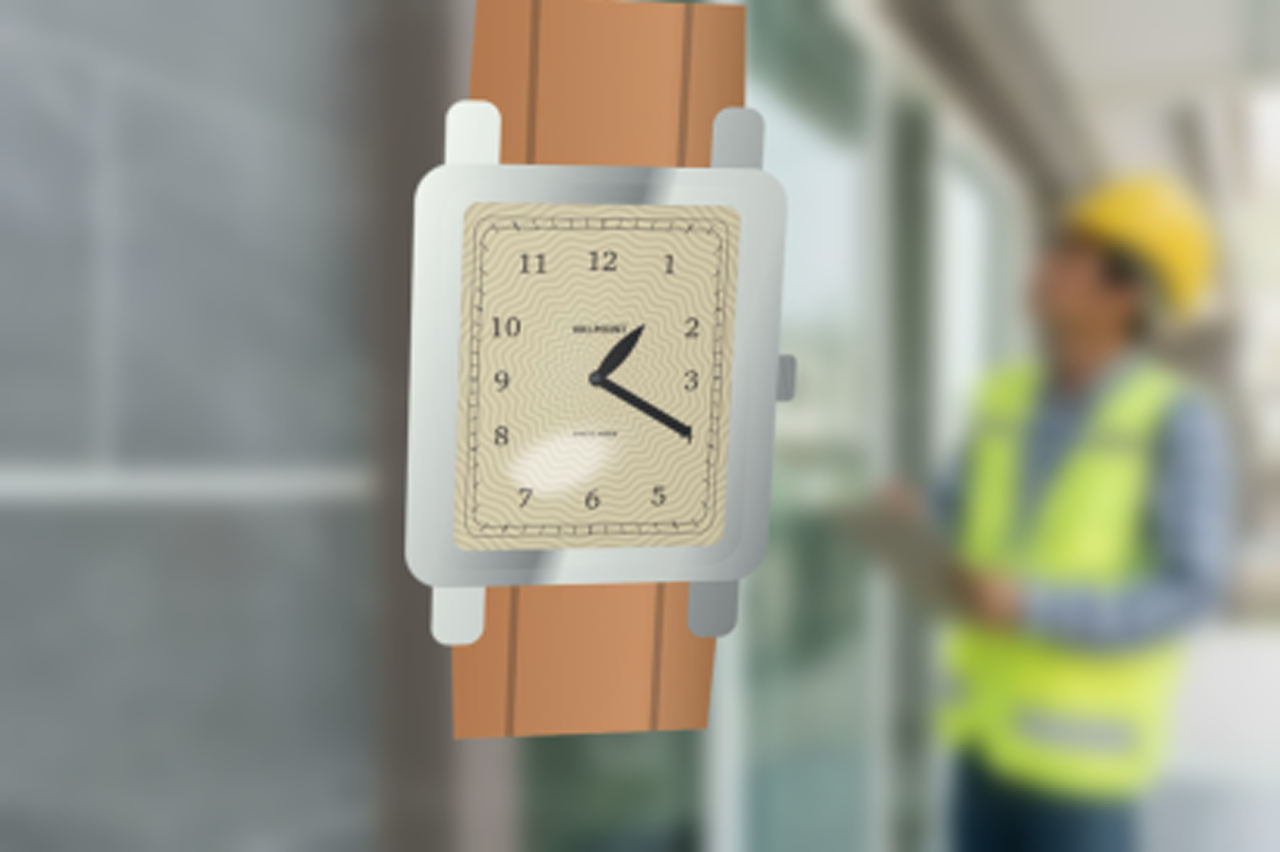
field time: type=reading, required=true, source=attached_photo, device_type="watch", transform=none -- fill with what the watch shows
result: 1:20
